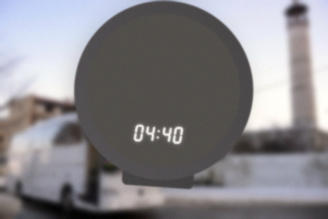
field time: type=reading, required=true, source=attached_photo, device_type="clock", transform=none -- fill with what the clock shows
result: 4:40
